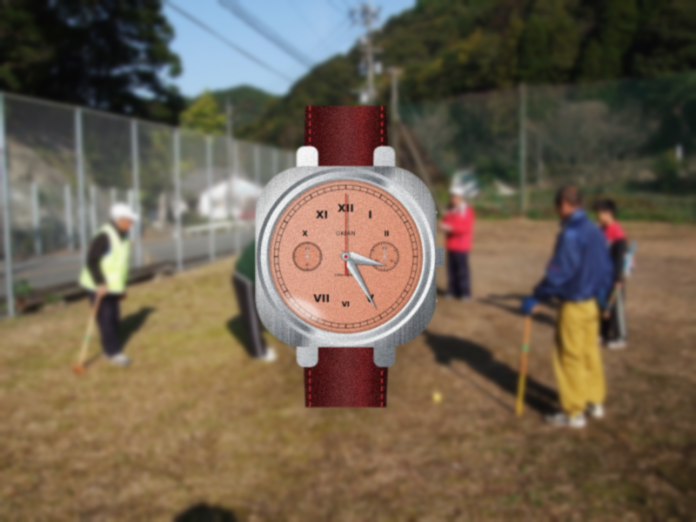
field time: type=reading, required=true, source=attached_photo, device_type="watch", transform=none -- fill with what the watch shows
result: 3:25
